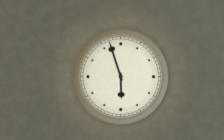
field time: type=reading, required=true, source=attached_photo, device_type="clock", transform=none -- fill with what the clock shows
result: 5:57
